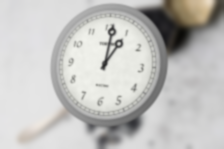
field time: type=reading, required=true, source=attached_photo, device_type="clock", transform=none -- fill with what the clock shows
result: 1:01
